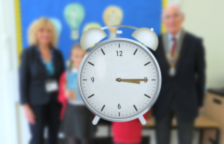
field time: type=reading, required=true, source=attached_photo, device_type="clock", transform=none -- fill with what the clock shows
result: 3:15
